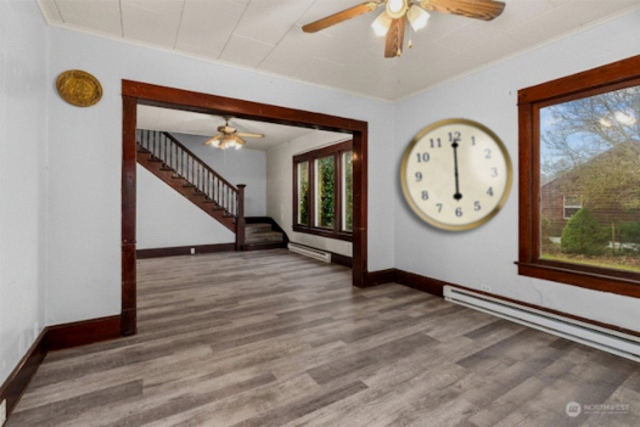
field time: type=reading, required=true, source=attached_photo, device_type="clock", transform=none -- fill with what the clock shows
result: 6:00
